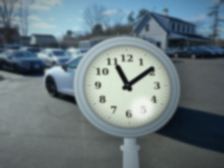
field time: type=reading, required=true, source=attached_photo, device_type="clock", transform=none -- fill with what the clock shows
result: 11:09
